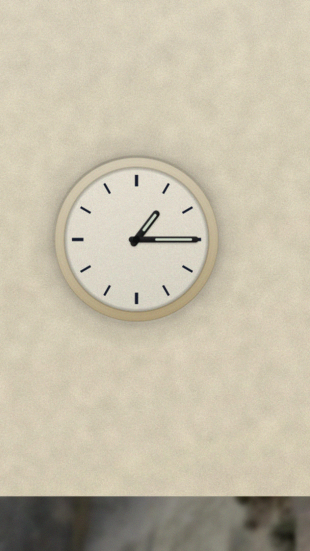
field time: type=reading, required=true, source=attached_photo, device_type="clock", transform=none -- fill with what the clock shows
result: 1:15
